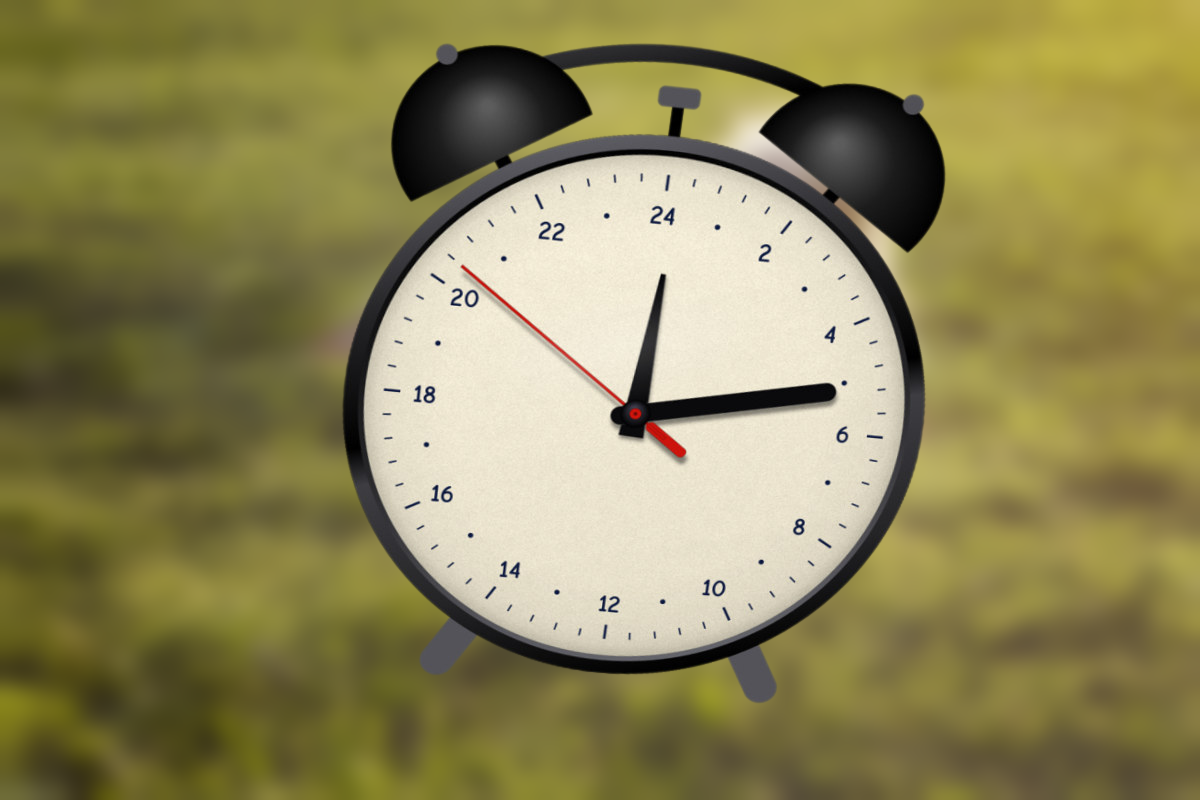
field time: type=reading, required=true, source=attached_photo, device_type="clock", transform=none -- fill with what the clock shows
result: 0:12:51
